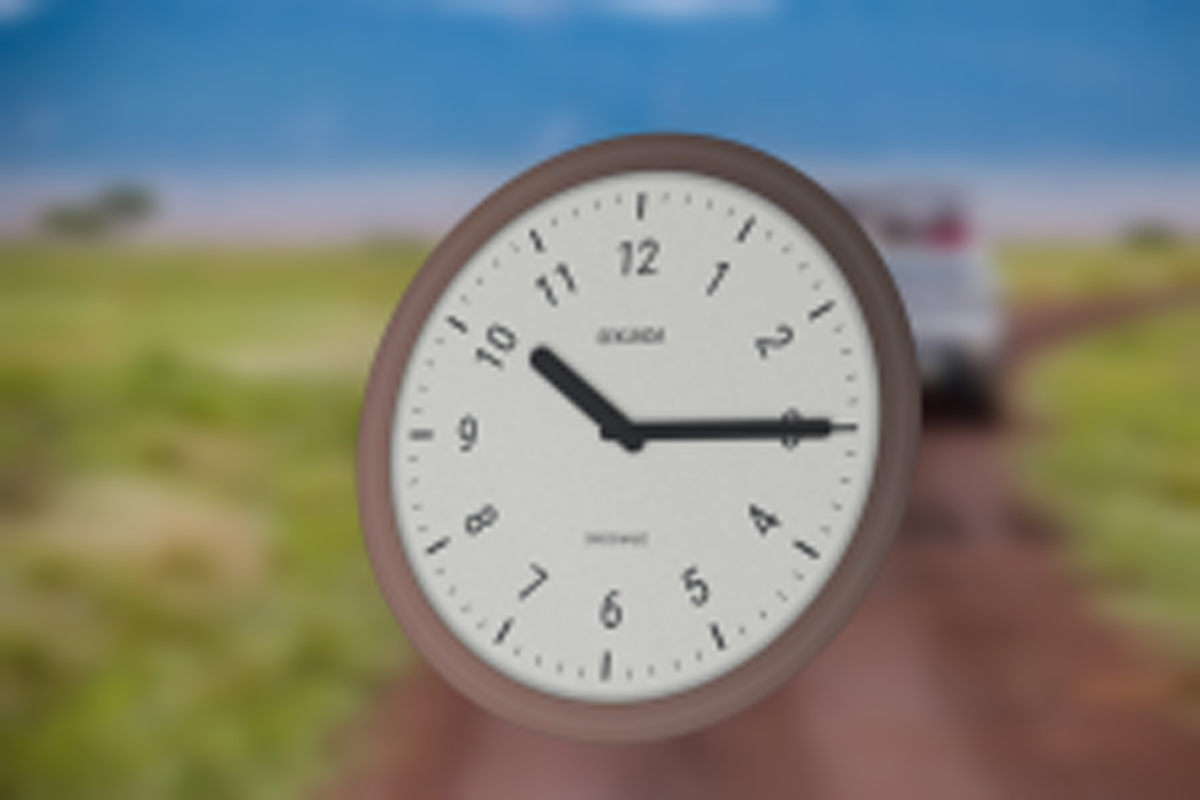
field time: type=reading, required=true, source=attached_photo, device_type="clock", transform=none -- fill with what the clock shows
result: 10:15
